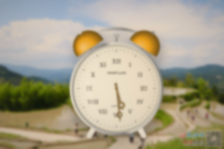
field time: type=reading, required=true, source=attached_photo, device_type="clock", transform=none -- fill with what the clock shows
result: 5:29
